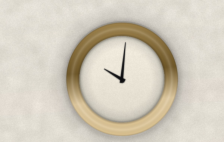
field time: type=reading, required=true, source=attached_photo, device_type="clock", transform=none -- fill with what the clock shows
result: 10:01
